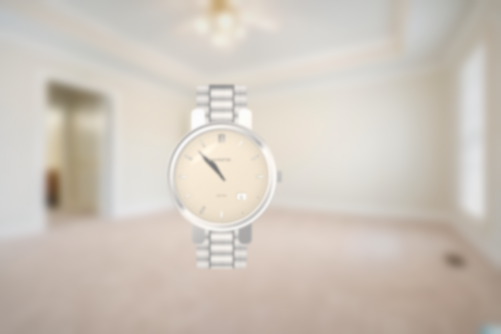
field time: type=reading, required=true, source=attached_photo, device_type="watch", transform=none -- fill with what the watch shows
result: 10:53
